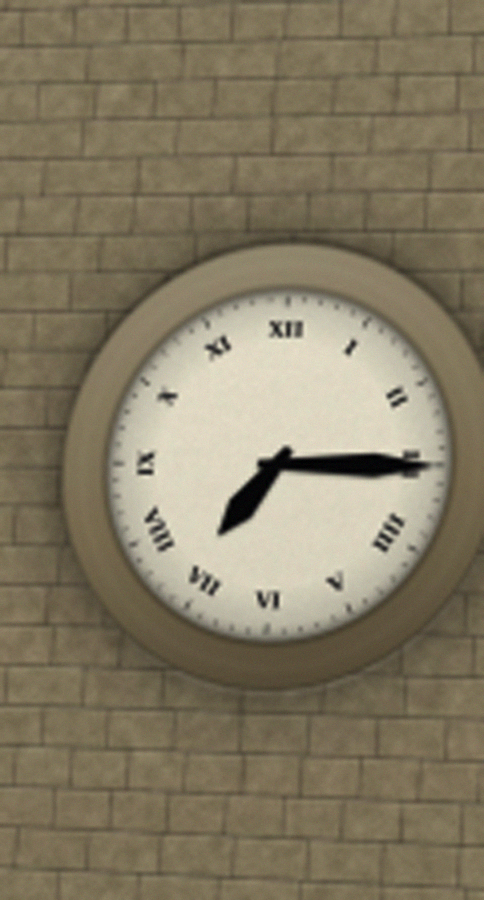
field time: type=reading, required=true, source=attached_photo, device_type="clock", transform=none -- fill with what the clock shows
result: 7:15
